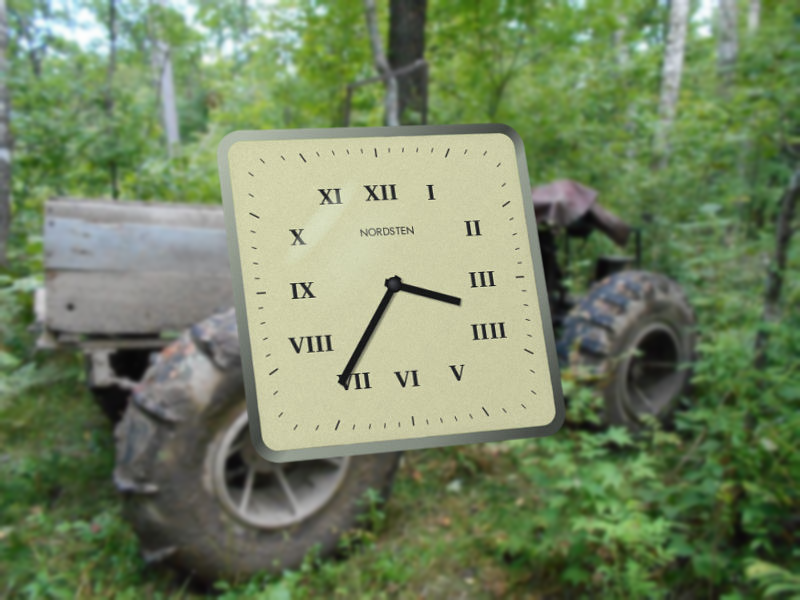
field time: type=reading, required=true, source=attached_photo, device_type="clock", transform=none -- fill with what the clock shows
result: 3:36
